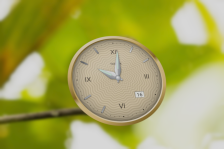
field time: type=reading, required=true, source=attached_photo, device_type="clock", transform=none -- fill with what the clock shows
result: 10:01
